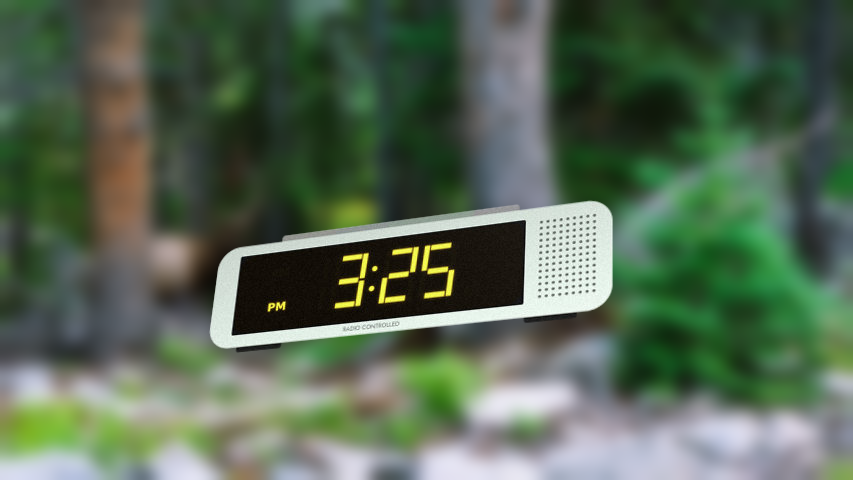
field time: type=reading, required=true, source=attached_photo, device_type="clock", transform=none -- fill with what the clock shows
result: 3:25
